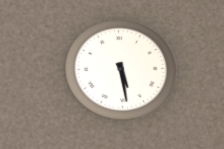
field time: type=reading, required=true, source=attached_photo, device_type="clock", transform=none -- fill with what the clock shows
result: 5:29
